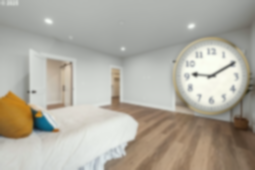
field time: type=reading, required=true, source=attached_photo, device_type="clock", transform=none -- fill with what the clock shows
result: 9:10
